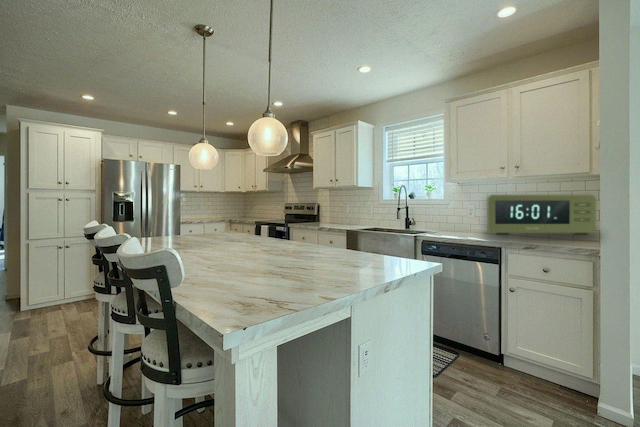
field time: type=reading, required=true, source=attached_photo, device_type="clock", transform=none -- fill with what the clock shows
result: 16:01
